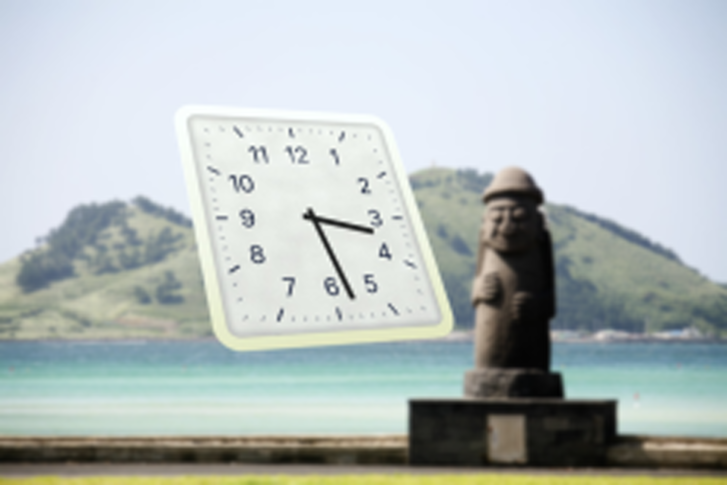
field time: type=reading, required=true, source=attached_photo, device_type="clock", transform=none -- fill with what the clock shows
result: 3:28
